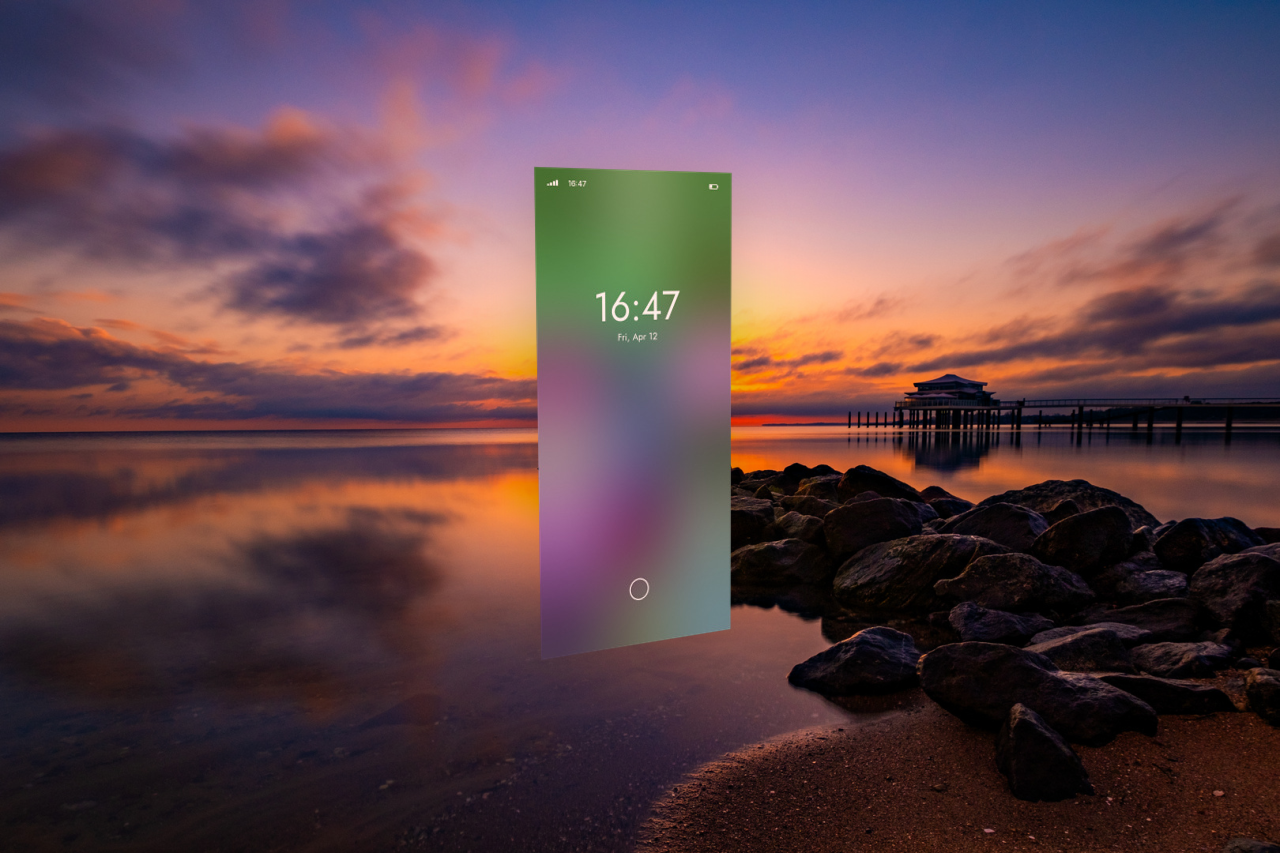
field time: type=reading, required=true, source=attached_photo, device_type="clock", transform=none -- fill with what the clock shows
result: 16:47
